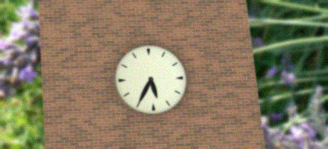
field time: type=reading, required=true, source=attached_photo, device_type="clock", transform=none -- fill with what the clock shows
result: 5:35
